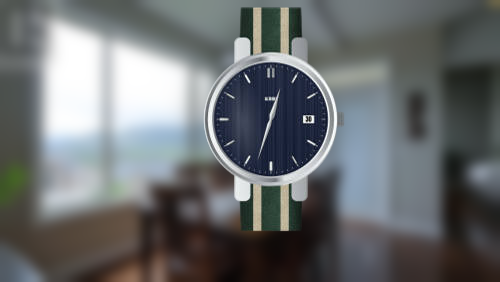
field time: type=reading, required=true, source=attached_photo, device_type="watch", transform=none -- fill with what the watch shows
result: 12:33
